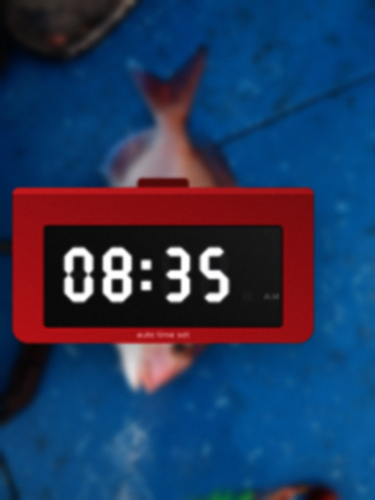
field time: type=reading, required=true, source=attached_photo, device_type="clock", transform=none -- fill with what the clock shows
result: 8:35
